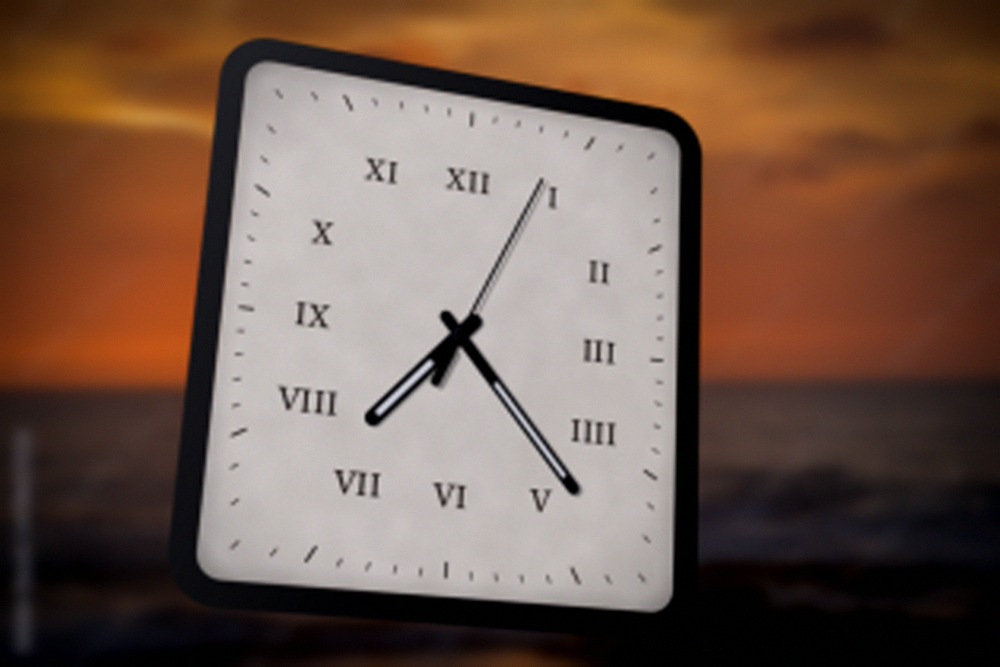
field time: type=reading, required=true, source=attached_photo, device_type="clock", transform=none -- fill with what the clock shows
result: 7:23:04
